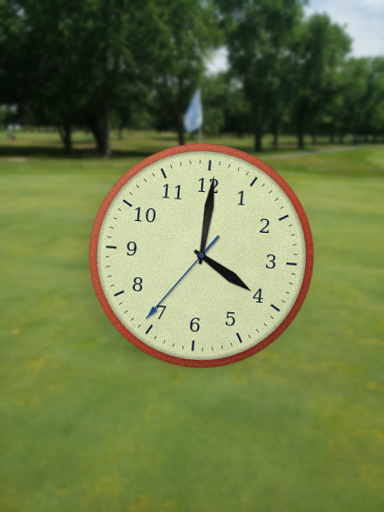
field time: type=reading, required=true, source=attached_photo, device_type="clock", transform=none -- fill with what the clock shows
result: 4:00:36
